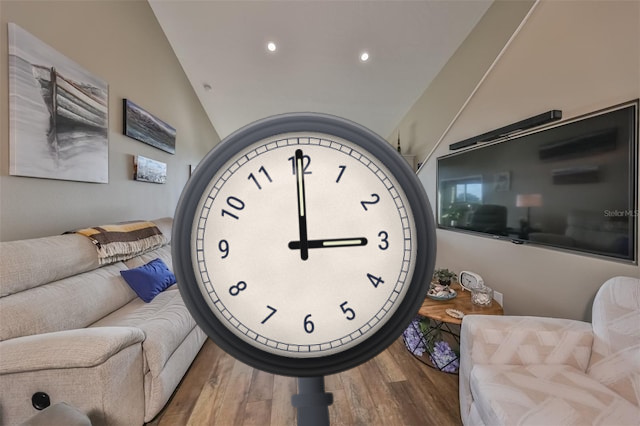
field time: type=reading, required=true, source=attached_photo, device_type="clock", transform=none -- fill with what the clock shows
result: 3:00
